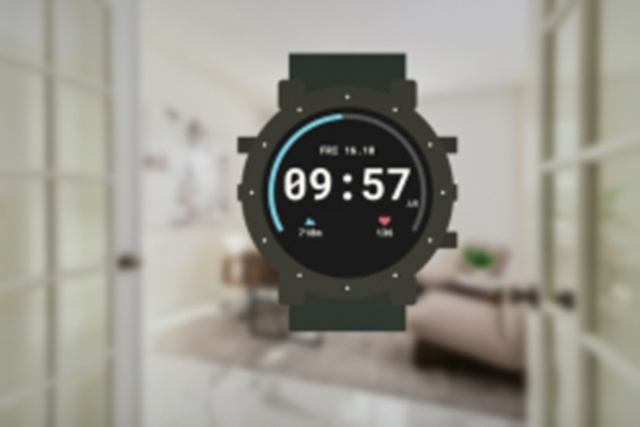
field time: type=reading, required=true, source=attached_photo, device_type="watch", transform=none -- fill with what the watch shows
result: 9:57
